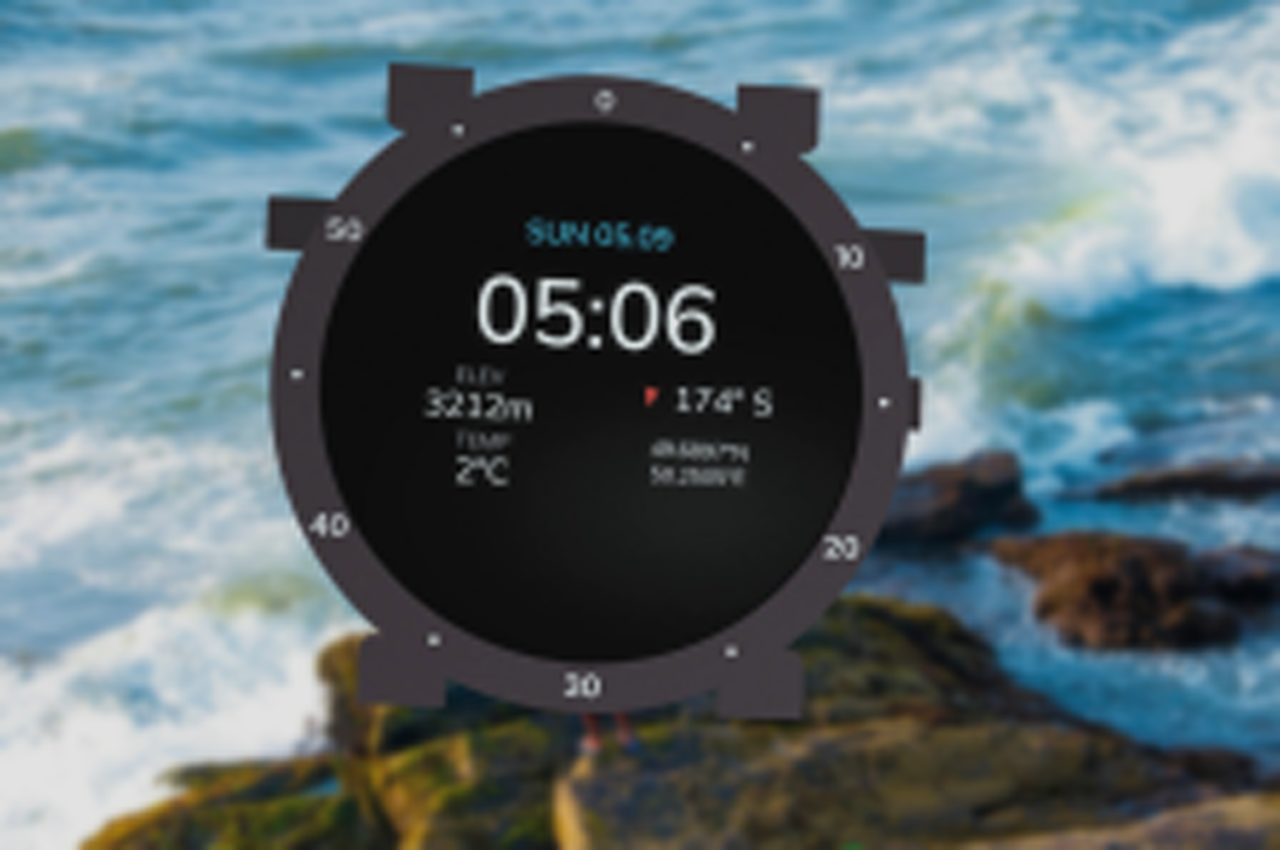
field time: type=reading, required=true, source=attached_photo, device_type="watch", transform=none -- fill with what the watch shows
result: 5:06
